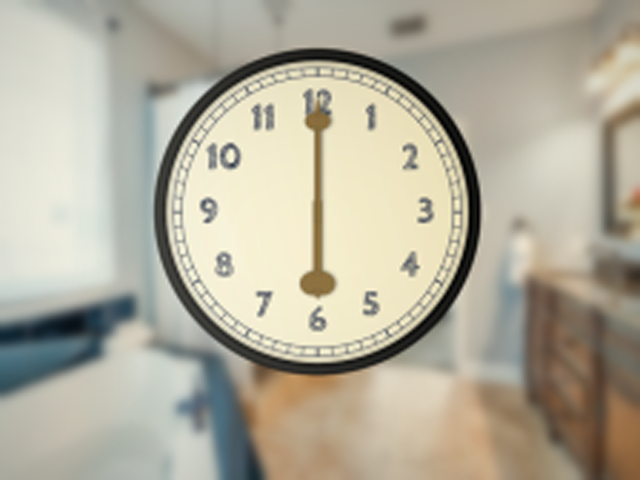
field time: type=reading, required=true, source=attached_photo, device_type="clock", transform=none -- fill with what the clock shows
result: 6:00
